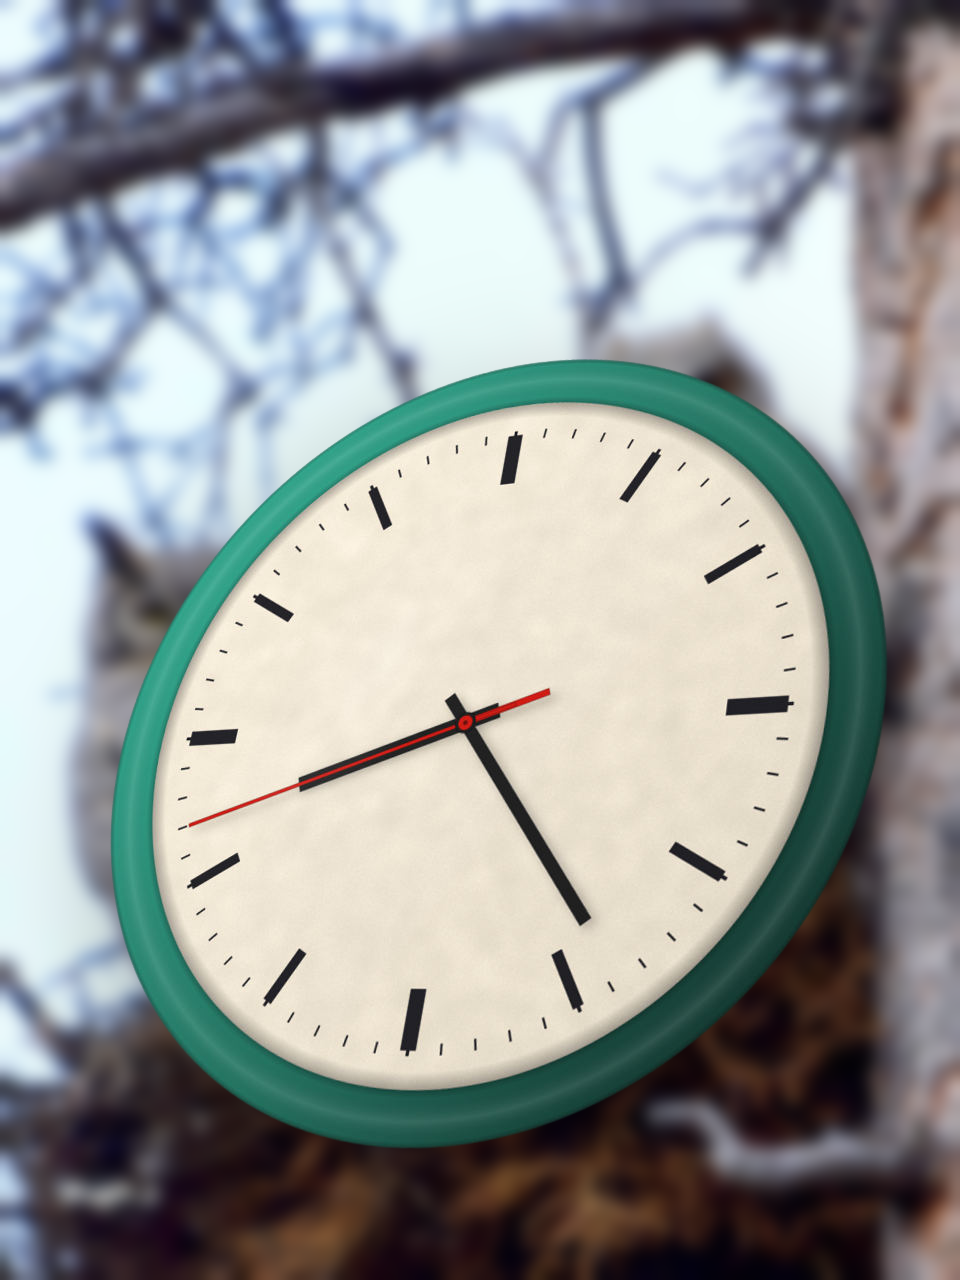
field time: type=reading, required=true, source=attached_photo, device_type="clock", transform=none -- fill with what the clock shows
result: 8:23:42
